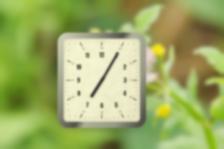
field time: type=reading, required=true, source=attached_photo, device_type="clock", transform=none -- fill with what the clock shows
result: 7:05
